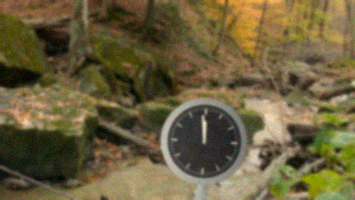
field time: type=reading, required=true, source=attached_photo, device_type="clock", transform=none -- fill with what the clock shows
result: 11:59
